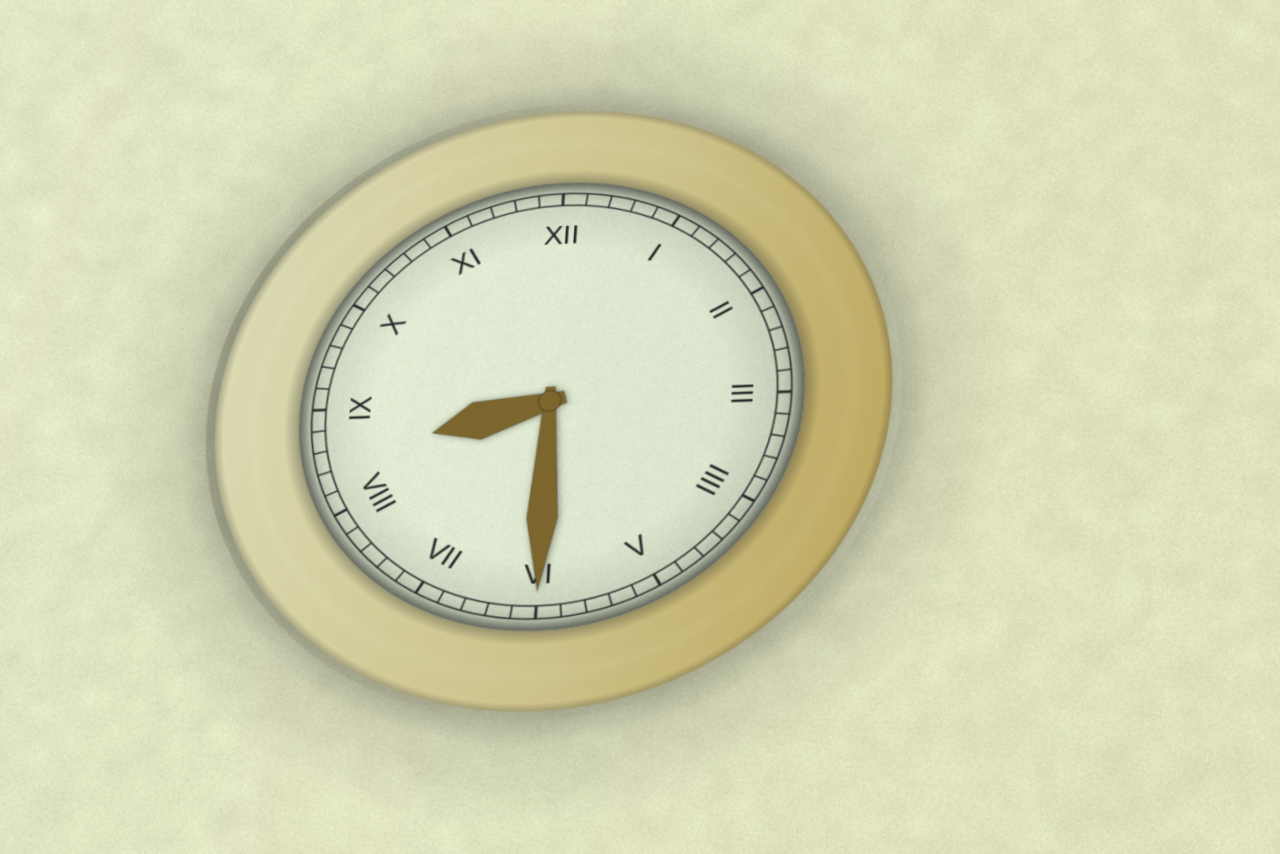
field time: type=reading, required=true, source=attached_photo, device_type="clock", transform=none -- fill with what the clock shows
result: 8:30
